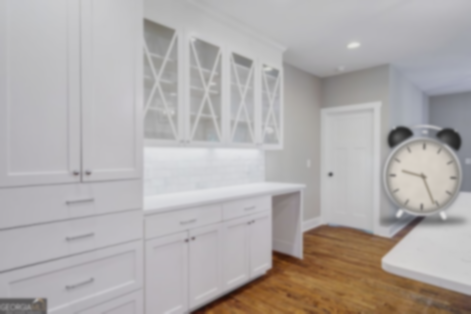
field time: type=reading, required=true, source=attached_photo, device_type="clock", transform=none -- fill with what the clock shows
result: 9:26
